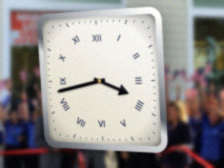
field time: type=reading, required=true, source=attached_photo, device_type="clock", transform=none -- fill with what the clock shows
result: 3:43
